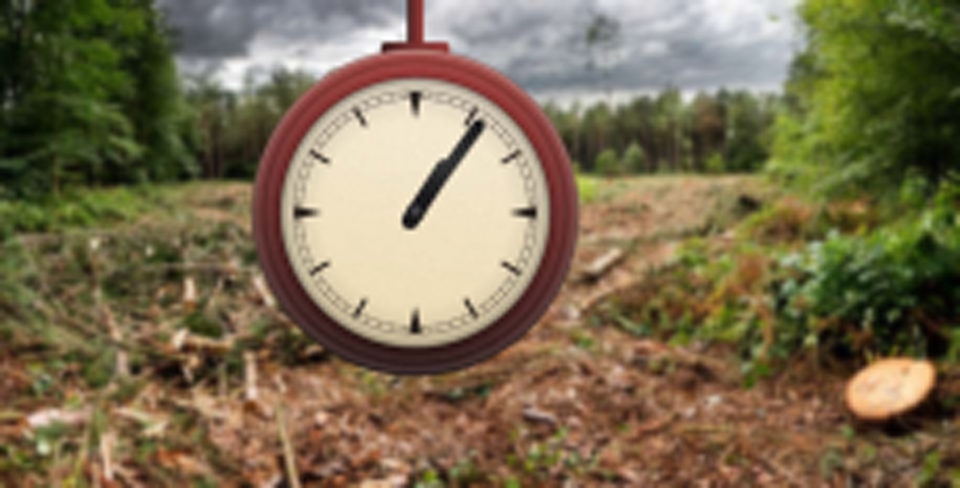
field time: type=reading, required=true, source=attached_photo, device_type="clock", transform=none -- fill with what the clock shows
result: 1:06
